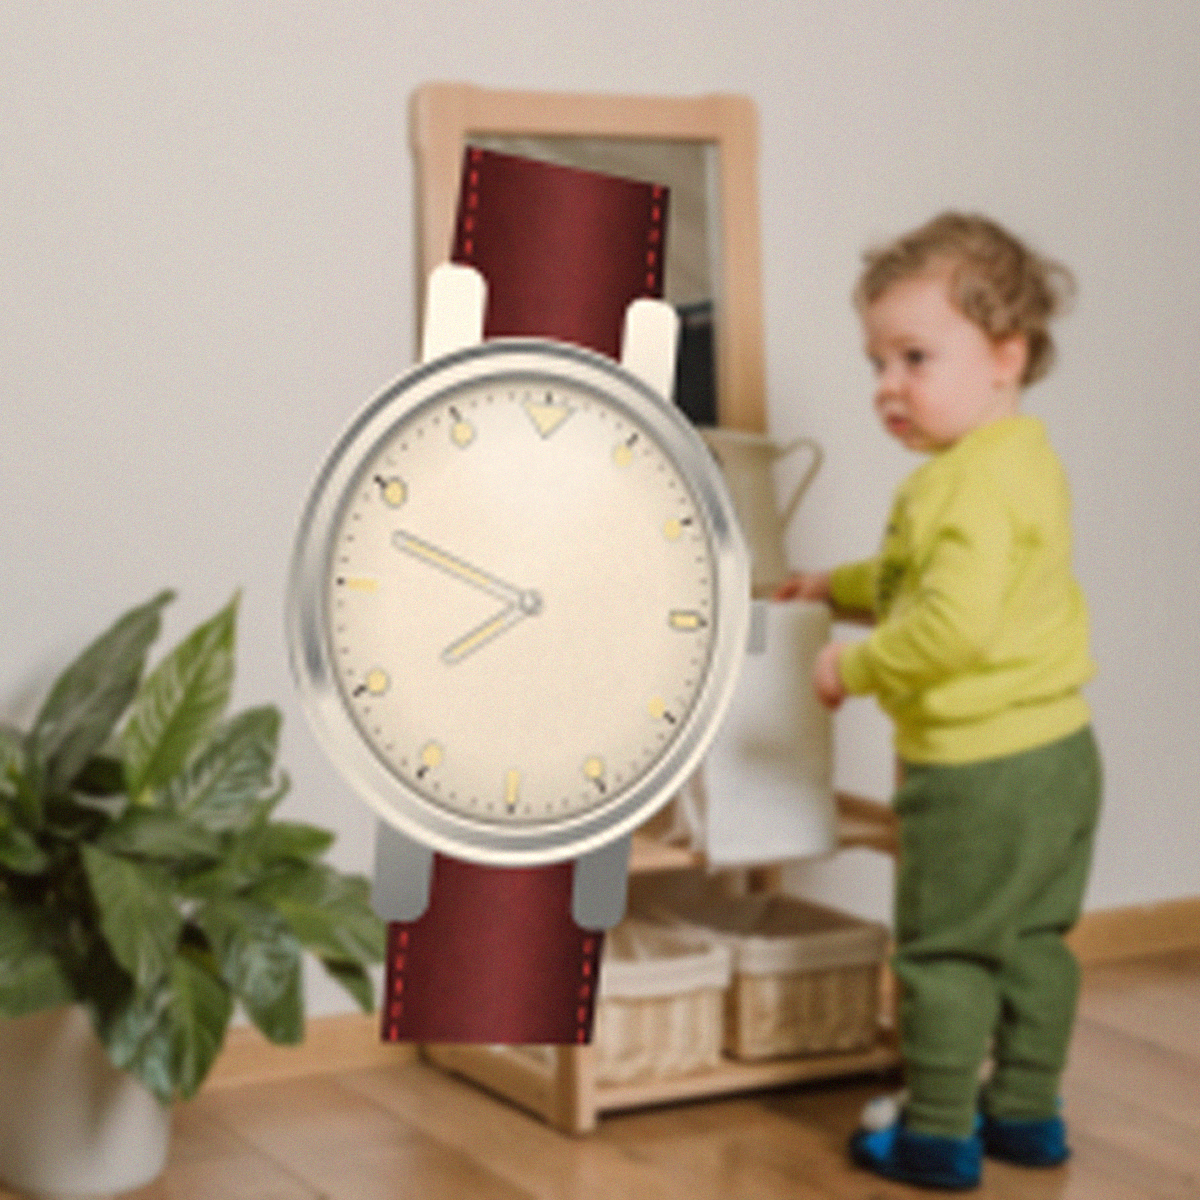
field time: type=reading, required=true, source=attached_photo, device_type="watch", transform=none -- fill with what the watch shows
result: 7:48
